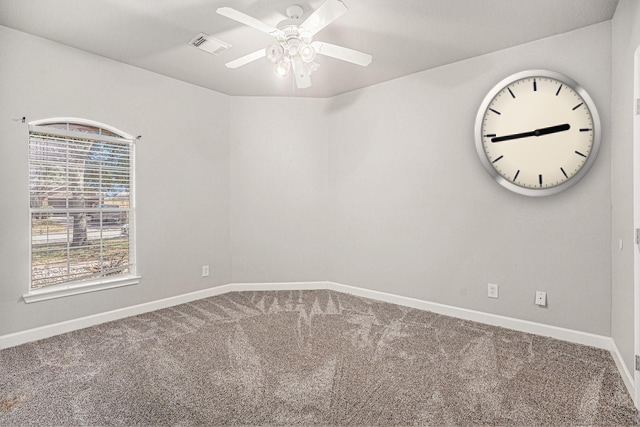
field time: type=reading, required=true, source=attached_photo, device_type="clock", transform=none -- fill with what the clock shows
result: 2:44
